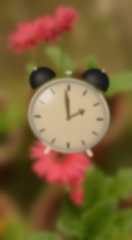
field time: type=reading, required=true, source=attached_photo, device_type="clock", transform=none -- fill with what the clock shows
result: 1:59
